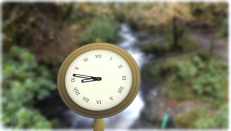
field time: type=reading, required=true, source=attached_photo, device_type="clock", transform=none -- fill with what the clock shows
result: 8:47
